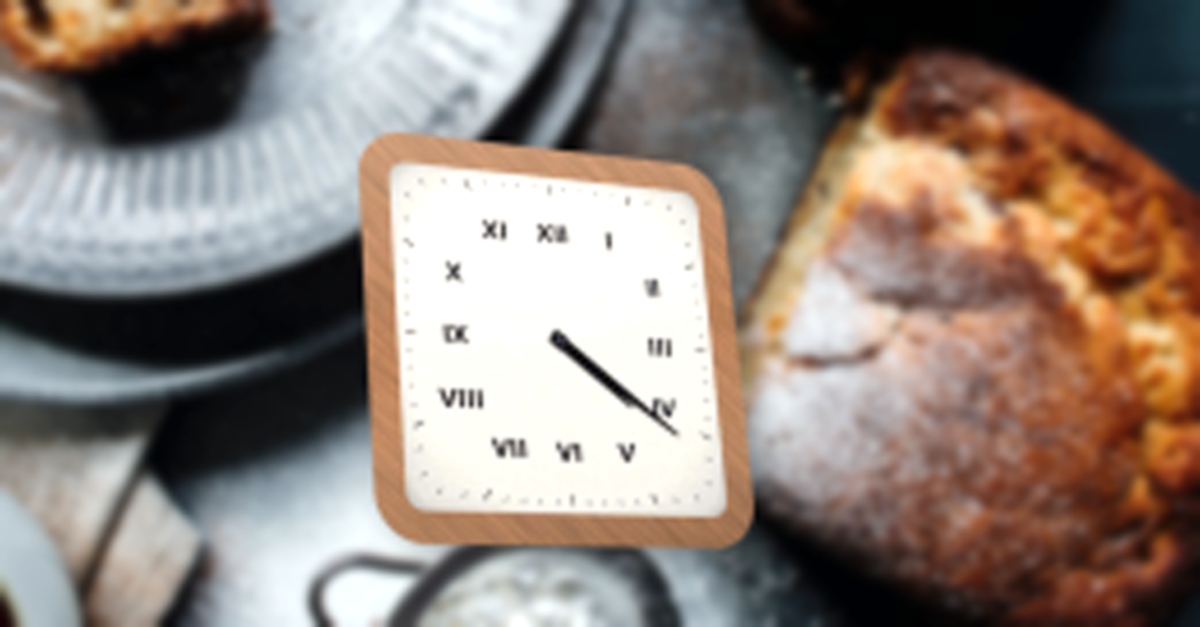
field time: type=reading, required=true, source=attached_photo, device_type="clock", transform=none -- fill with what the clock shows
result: 4:21
